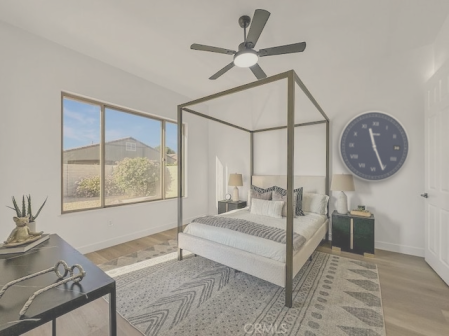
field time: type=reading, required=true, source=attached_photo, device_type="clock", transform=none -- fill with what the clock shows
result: 11:26
